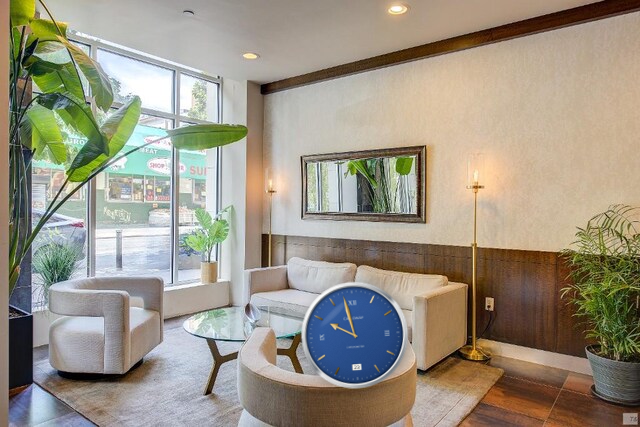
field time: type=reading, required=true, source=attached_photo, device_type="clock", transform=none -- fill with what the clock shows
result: 9:58
